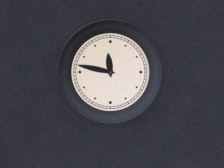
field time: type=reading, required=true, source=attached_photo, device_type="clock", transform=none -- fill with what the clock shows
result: 11:47
